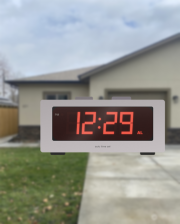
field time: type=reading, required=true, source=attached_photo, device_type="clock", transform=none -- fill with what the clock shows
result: 12:29
